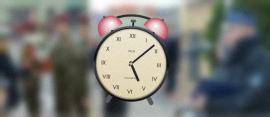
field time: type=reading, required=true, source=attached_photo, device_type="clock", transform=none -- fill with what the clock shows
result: 5:08
